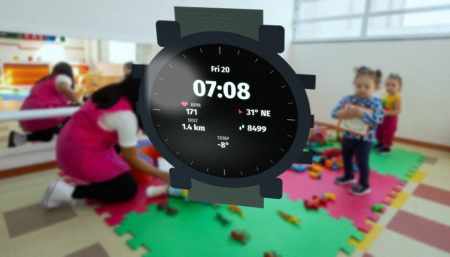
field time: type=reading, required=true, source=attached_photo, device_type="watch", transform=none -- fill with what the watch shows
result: 7:08
